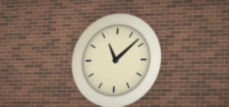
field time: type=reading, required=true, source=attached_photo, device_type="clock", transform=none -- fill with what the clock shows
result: 11:08
